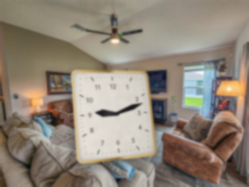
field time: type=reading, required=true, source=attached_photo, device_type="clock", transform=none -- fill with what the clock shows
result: 9:12
